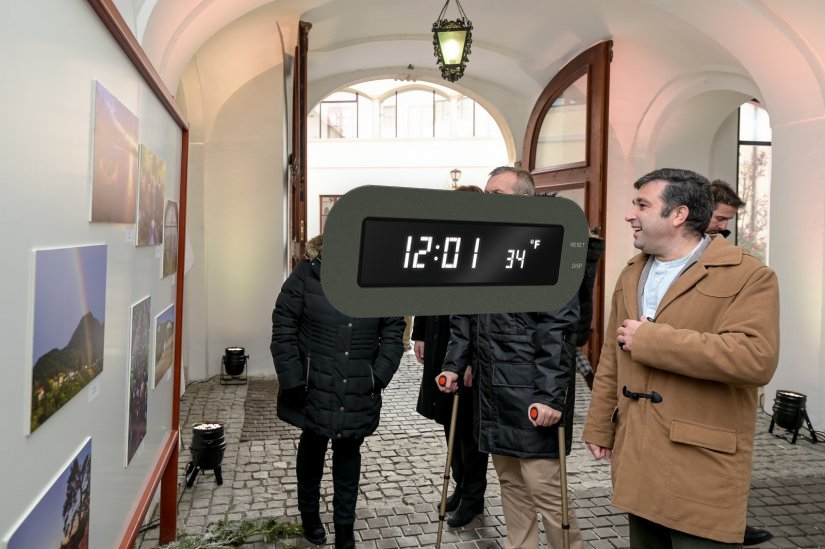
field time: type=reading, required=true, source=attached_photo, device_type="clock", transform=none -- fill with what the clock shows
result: 12:01
